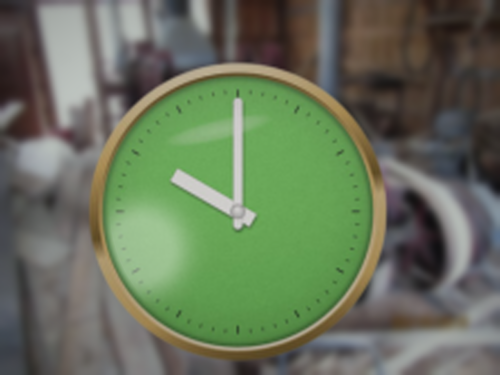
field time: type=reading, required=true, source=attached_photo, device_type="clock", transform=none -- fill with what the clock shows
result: 10:00
